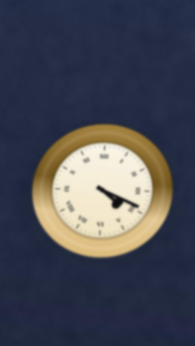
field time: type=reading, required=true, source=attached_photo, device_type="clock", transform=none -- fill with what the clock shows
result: 4:19
